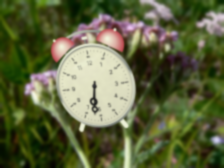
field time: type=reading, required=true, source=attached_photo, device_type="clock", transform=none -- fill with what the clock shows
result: 6:32
